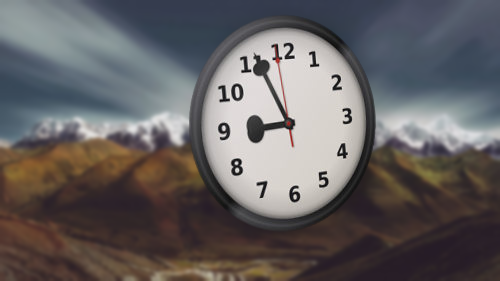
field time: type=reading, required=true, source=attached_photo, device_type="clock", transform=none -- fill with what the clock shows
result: 8:55:59
